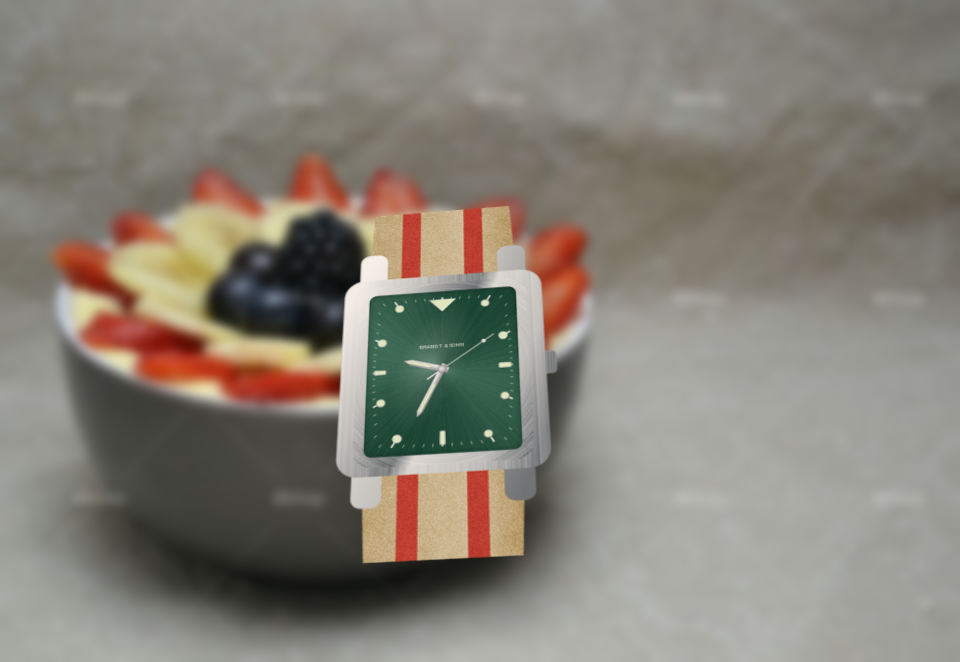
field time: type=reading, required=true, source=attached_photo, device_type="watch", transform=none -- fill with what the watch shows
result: 9:34:09
